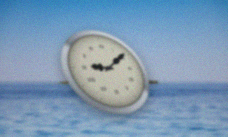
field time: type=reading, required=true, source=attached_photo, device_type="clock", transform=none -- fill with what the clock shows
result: 9:09
